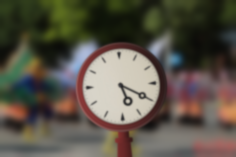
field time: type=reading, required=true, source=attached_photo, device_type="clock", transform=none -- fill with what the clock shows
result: 5:20
